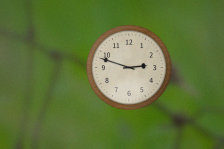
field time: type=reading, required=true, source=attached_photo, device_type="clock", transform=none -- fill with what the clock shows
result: 2:48
